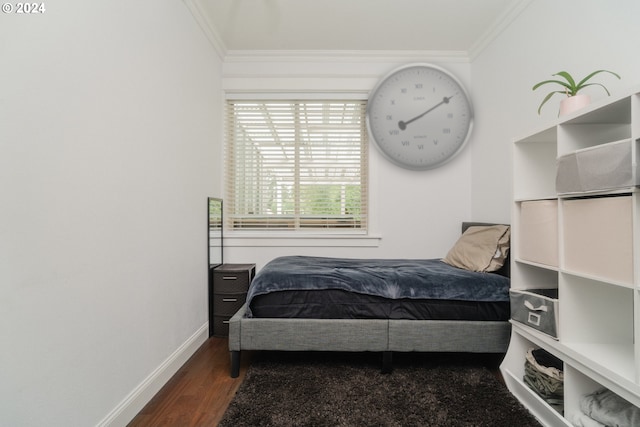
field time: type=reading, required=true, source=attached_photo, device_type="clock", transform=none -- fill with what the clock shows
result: 8:10
